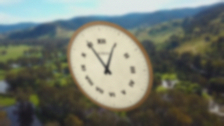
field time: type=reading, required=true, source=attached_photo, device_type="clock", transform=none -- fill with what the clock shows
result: 12:55
